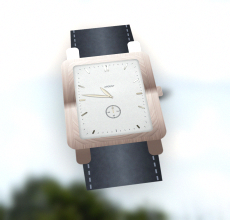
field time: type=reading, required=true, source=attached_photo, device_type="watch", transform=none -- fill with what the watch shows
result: 10:47
